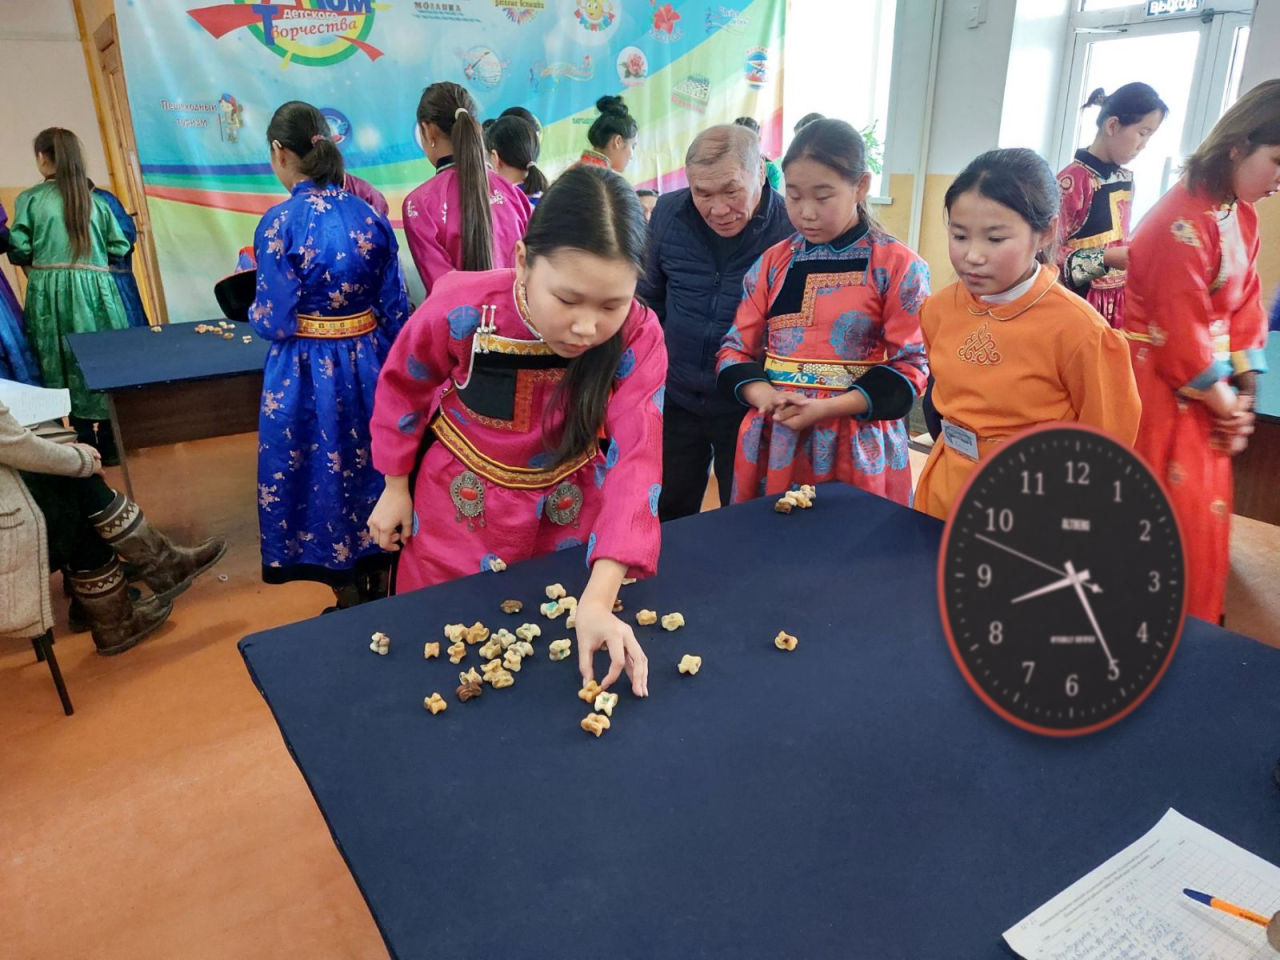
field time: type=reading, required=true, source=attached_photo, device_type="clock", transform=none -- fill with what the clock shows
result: 8:24:48
